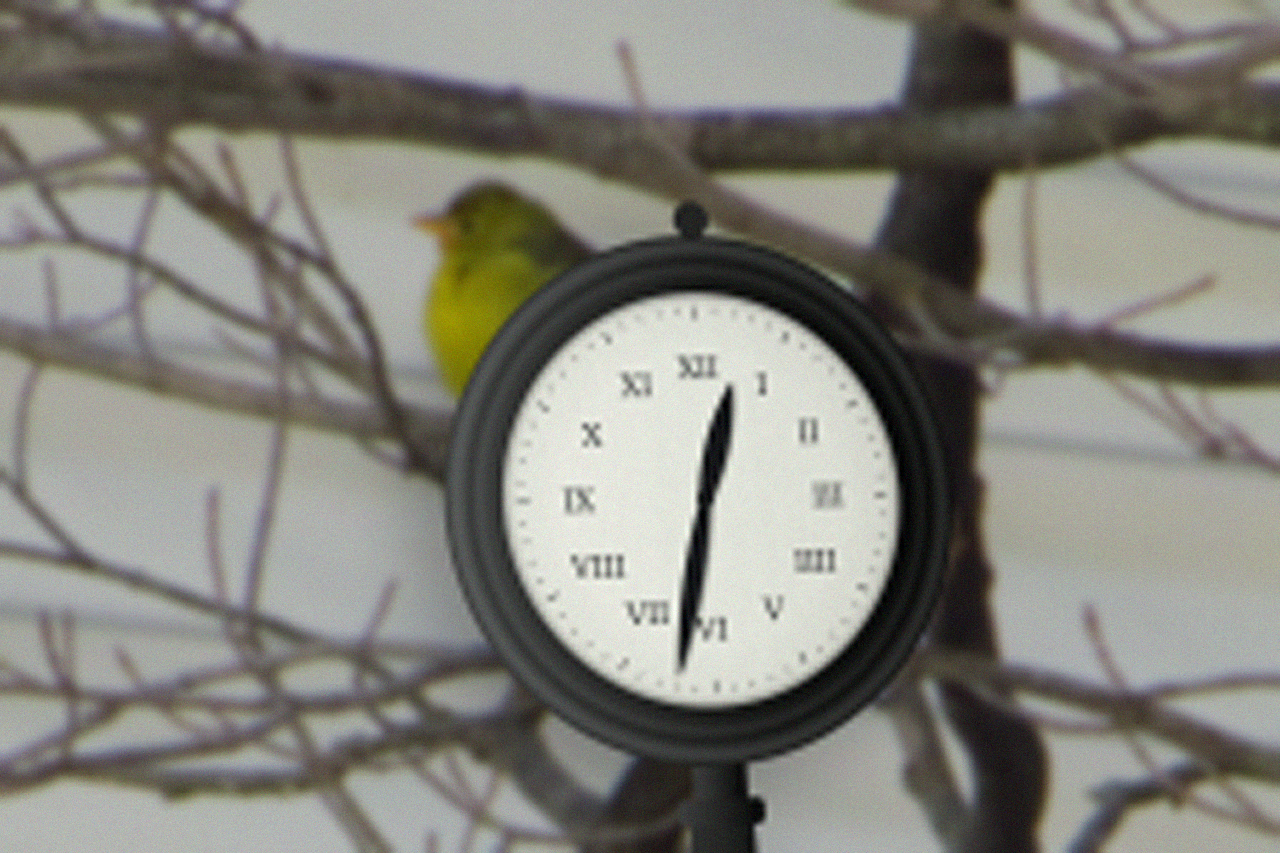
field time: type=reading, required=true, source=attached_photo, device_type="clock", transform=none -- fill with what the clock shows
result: 12:32
